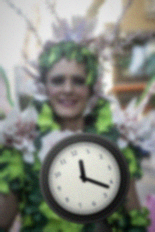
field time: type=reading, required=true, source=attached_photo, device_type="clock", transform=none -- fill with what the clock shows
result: 12:22
